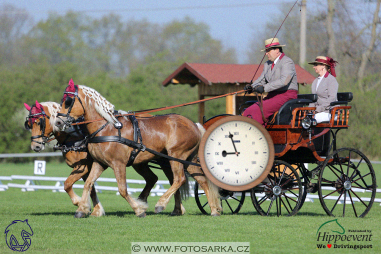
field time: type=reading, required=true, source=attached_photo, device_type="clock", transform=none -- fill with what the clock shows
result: 8:57
